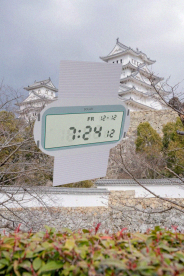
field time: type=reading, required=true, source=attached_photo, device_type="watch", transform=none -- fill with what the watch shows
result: 7:24:12
